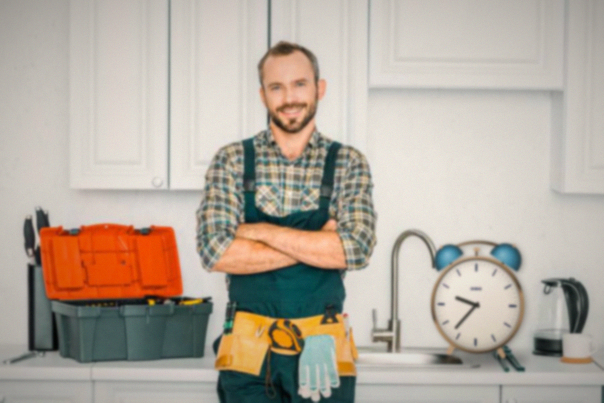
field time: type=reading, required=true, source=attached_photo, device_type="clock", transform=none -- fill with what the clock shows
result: 9:37
